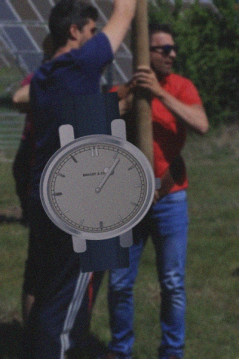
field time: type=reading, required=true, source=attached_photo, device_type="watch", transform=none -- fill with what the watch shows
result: 1:06
